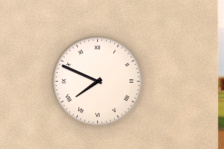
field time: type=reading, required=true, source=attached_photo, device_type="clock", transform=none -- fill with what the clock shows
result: 7:49
